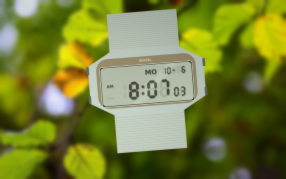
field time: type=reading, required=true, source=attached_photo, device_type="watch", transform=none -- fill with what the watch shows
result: 8:07:03
